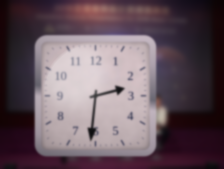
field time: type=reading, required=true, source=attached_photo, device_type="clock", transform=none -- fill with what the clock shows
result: 2:31
